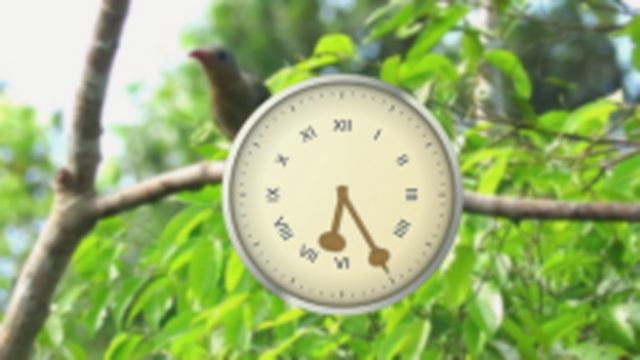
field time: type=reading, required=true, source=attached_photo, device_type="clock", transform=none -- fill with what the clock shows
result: 6:25
